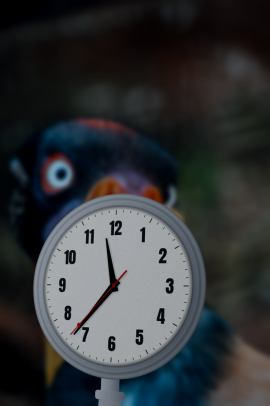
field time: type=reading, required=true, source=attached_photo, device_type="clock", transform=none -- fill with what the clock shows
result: 11:36:37
